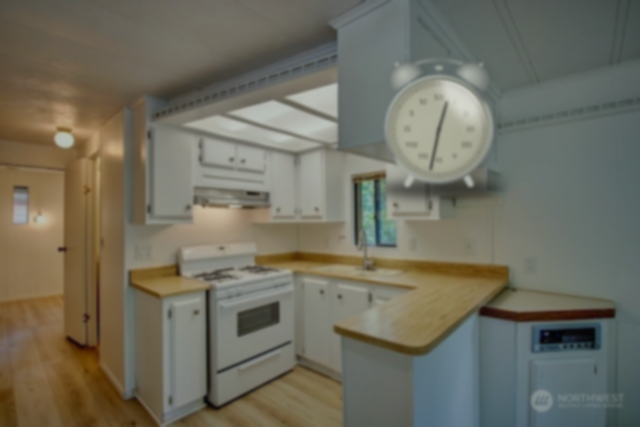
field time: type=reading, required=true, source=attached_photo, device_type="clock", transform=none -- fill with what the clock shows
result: 12:32
